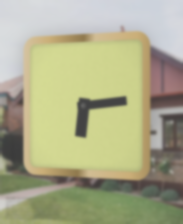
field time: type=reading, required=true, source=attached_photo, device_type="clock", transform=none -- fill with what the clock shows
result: 6:14
